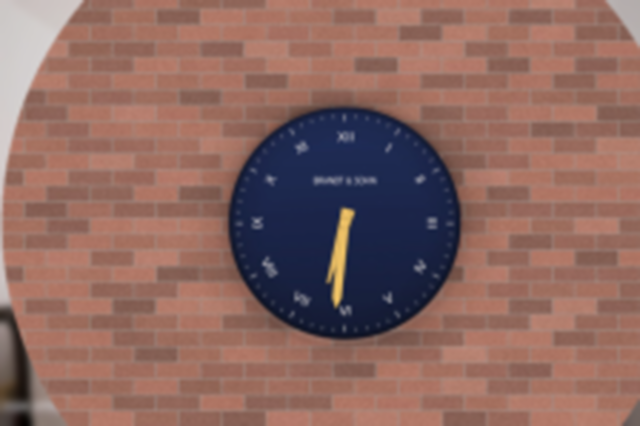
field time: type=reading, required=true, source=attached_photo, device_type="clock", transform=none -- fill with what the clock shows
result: 6:31
